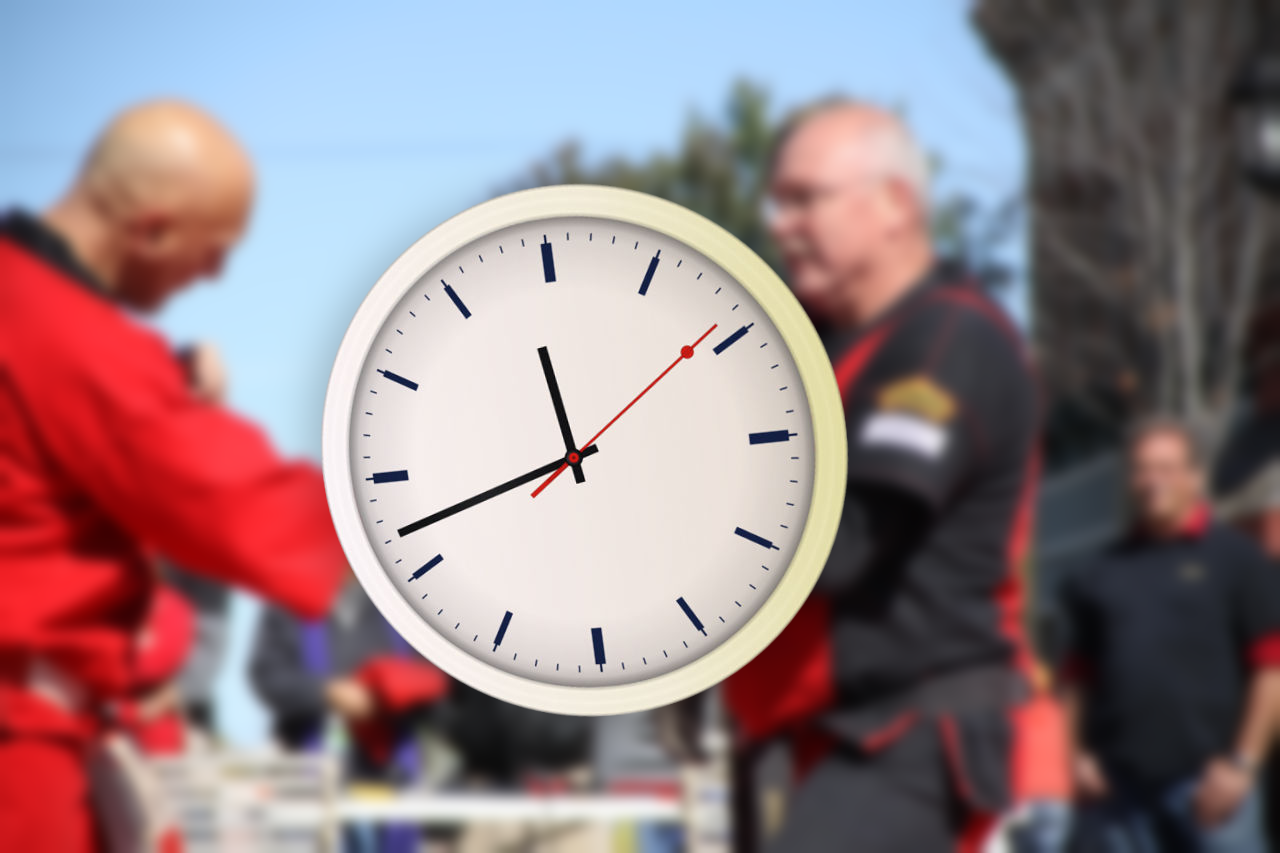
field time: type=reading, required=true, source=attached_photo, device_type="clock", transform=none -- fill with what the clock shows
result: 11:42:09
